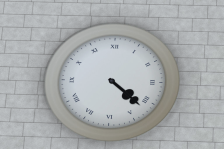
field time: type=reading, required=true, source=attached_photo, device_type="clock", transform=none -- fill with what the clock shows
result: 4:22
